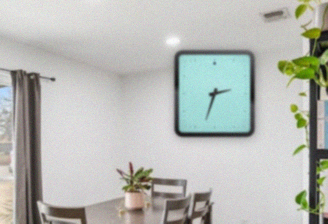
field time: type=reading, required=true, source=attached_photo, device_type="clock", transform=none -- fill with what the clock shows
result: 2:33
